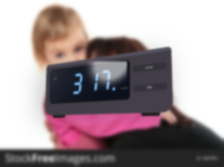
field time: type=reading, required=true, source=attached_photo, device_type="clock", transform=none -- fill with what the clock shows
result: 3:17
